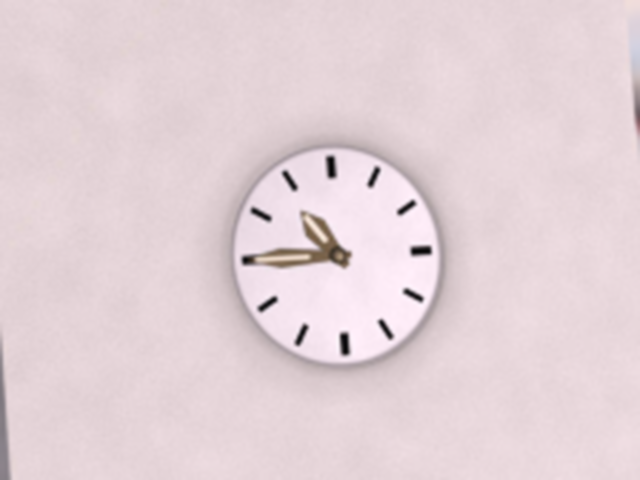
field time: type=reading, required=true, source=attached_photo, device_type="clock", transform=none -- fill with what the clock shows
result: 10:45
